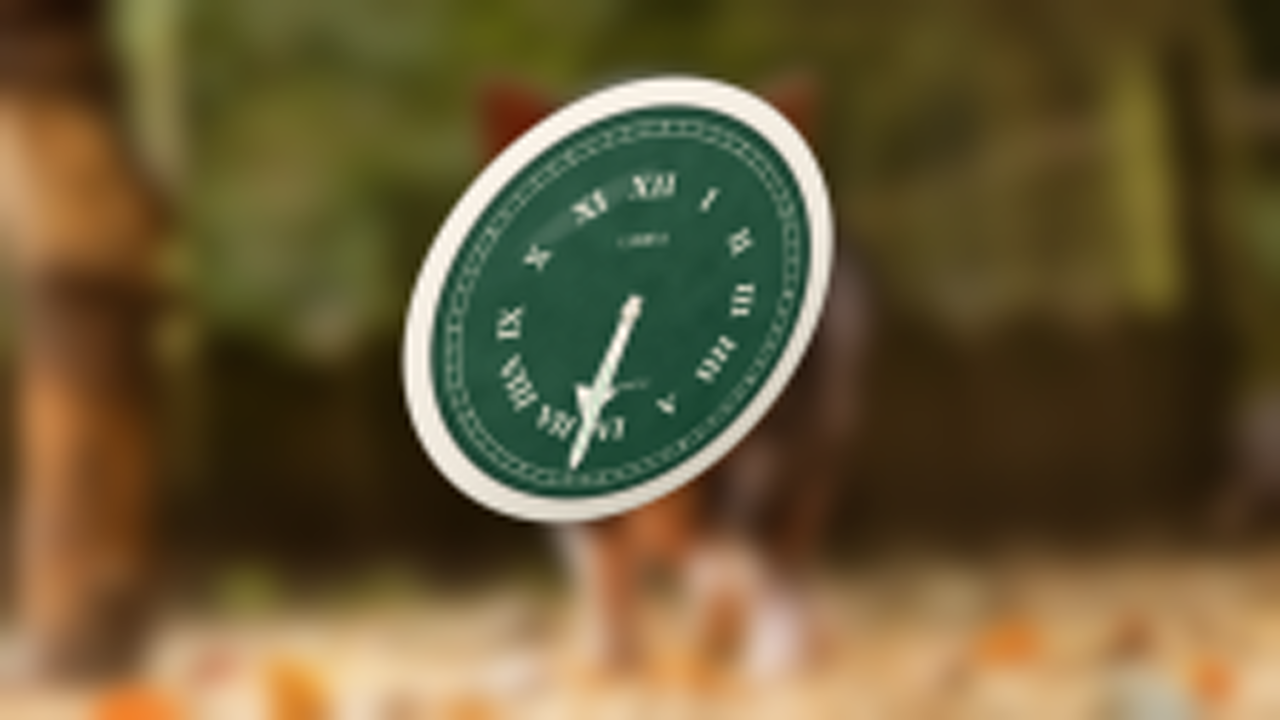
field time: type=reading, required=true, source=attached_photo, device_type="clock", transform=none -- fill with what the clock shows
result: 6:32
